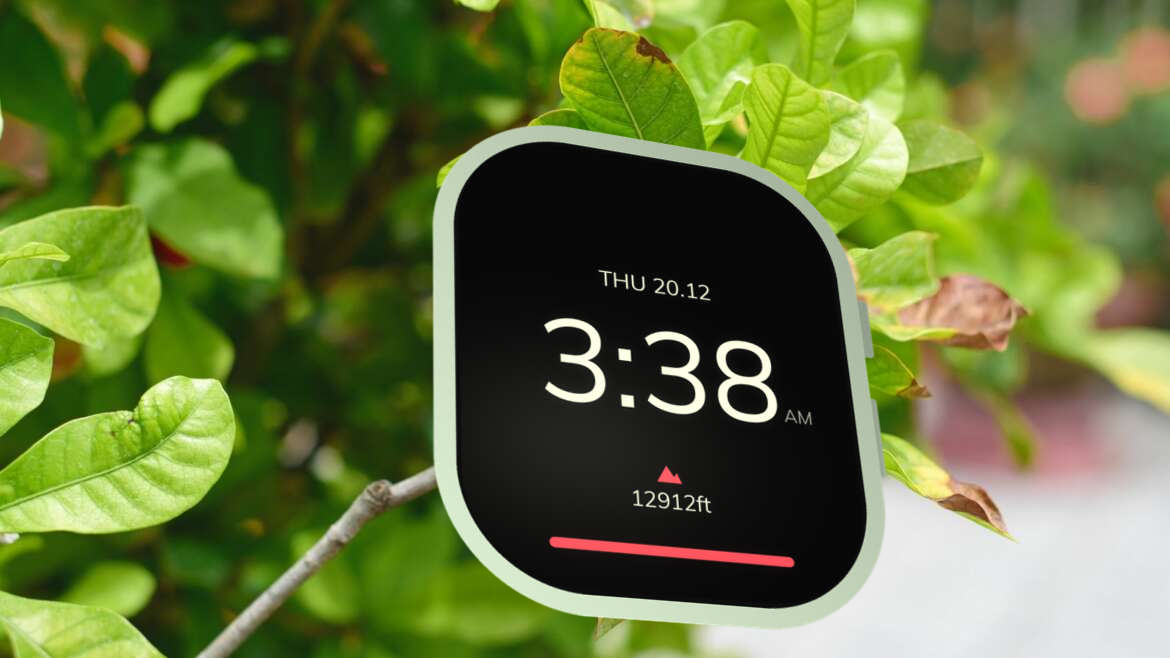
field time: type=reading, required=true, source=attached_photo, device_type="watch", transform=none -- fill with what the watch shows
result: 3:38
